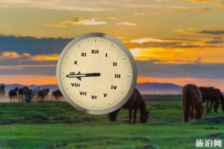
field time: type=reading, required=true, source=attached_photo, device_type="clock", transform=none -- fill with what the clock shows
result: 8:44
